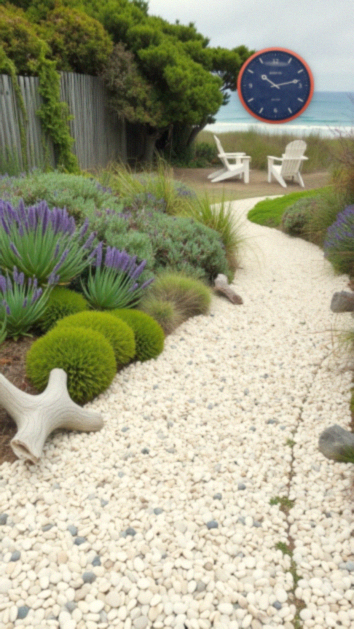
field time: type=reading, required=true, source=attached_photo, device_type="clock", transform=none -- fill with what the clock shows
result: 10:13
